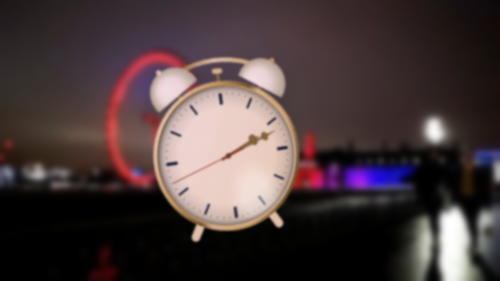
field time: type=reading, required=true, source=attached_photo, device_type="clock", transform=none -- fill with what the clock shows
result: 2:11:42
